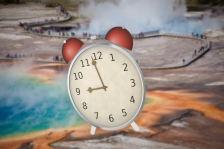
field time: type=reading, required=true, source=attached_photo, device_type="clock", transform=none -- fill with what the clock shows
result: 8:58
